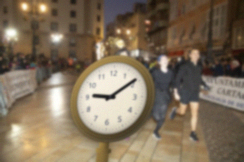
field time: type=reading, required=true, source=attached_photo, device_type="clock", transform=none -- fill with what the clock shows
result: 9:09
